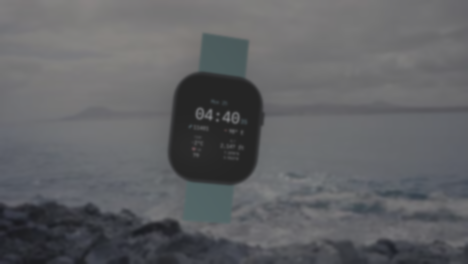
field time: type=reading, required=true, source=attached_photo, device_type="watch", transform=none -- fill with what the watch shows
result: 4:40
